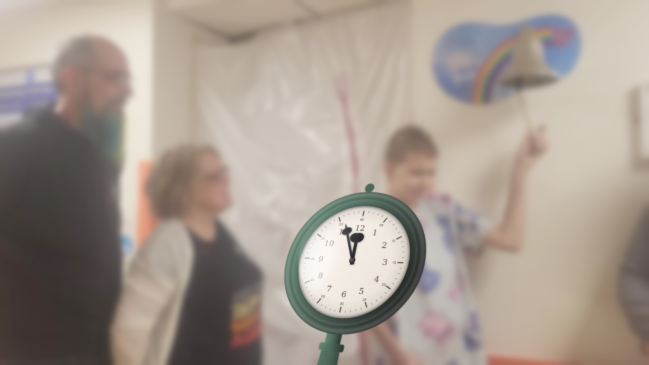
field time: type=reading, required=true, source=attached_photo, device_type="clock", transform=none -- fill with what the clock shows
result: 11:56
